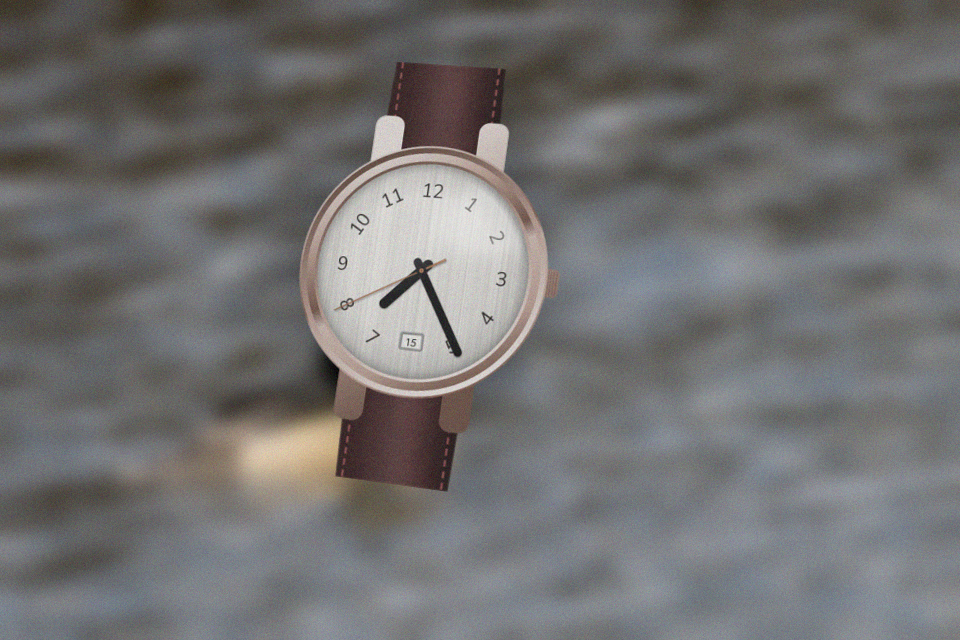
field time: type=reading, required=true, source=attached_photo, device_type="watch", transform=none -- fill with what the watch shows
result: 7:24:40
